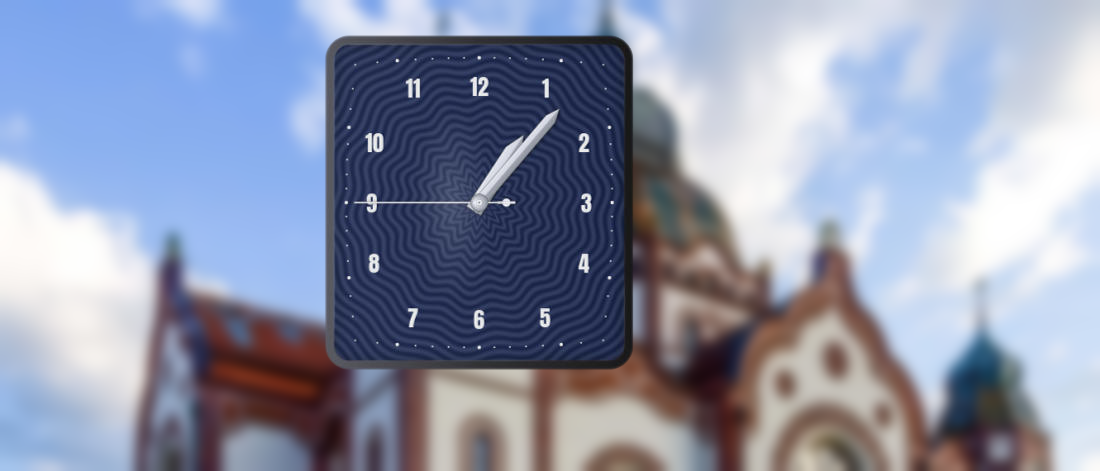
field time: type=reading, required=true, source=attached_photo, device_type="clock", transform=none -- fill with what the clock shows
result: 1:06:45
